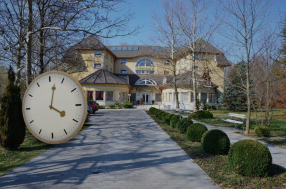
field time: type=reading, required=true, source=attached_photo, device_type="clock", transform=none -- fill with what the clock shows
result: 4:02
